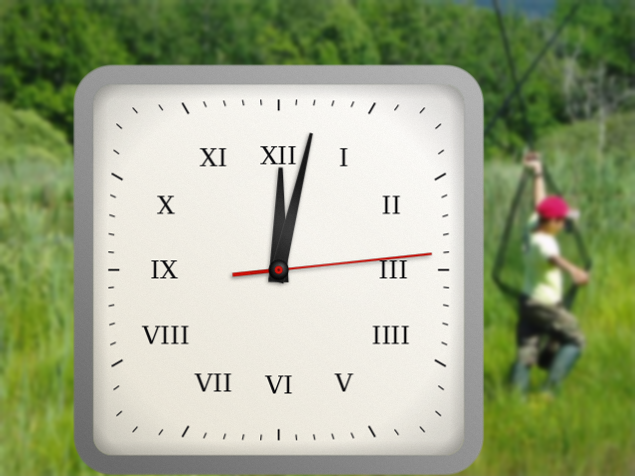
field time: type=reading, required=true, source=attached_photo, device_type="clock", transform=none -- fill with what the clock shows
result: 12:02:14
